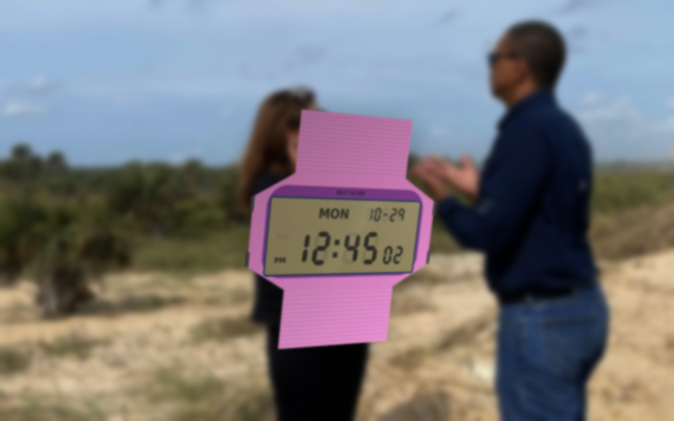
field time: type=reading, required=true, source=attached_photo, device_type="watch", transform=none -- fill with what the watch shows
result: 12:45:02
